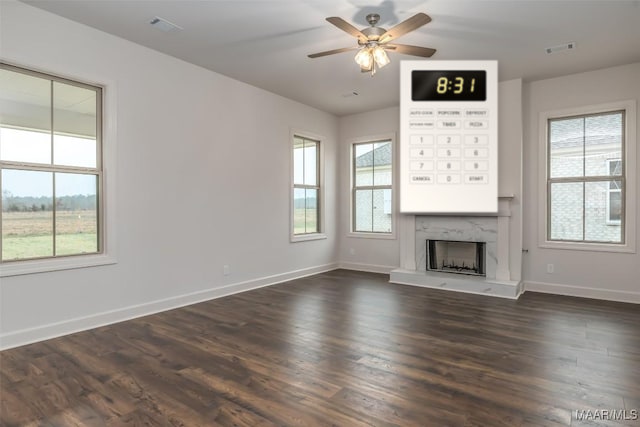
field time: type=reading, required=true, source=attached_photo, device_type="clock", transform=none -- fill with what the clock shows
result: 8:31
